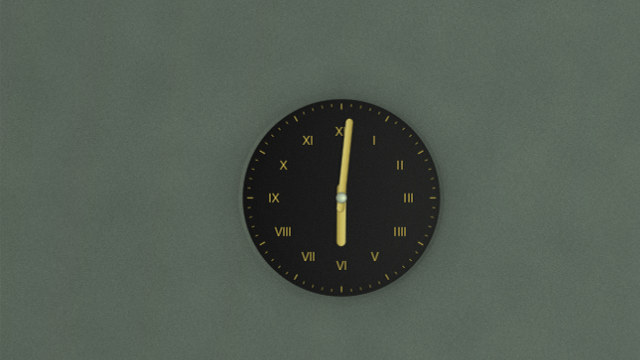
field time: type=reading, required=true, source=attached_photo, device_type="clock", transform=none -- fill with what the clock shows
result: 6:01
